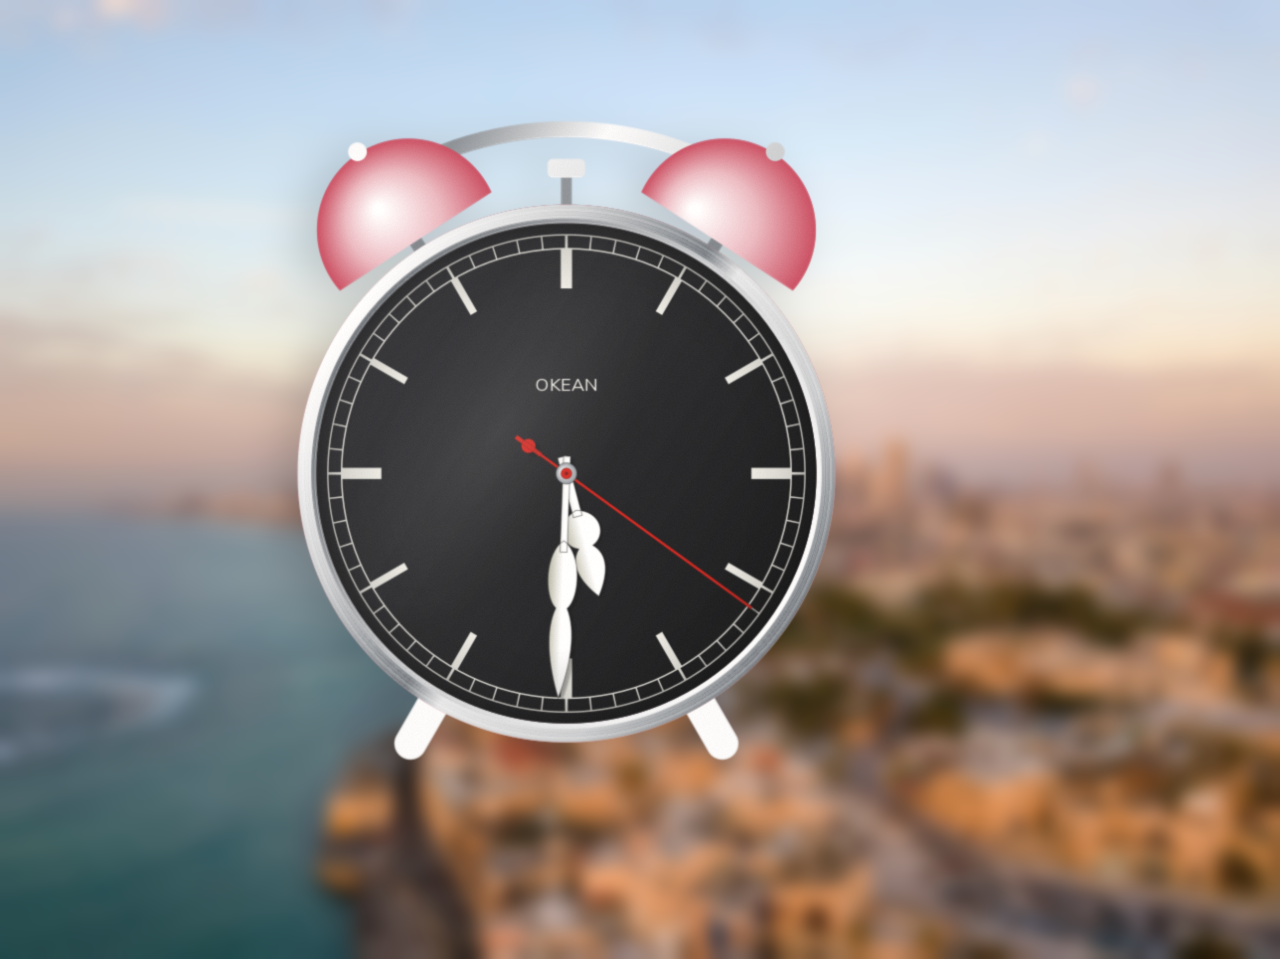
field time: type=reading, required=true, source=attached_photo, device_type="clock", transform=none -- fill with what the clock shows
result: 5:30:21
